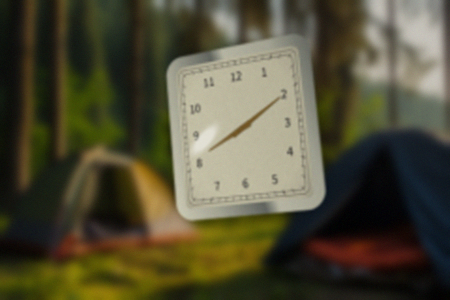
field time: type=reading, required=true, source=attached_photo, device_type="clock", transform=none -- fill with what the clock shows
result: 8:10
